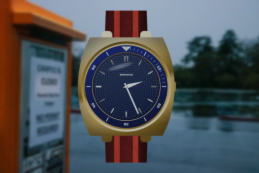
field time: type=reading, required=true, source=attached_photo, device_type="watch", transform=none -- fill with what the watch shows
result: 2:26
